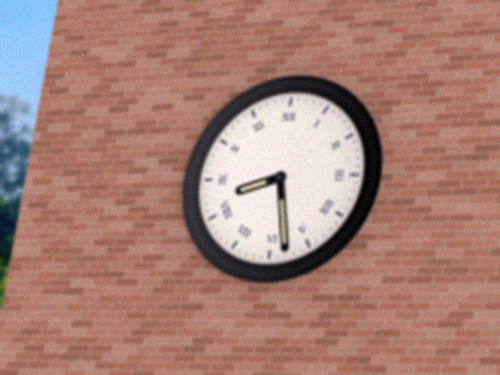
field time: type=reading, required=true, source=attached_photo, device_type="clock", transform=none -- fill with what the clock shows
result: 8:28
